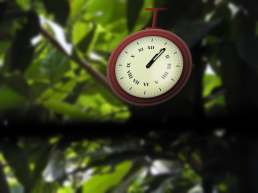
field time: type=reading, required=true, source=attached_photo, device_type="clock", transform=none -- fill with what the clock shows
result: 1:06
